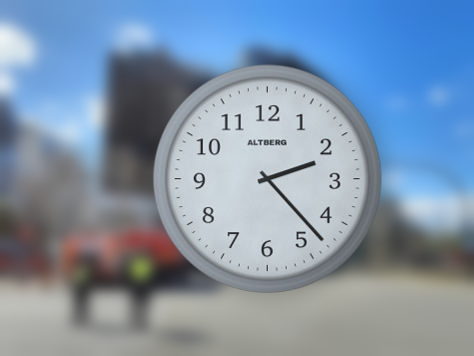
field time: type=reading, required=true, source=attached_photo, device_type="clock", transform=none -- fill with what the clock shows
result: 2:23
